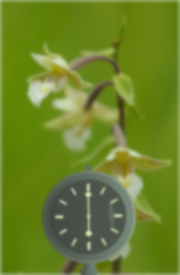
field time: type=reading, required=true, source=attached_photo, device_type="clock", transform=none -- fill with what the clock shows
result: 6:00
